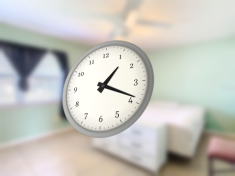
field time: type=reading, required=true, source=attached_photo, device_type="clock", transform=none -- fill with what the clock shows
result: 1:19
